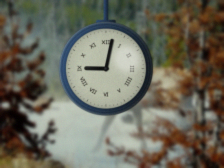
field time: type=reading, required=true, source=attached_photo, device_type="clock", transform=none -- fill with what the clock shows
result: 9:02
